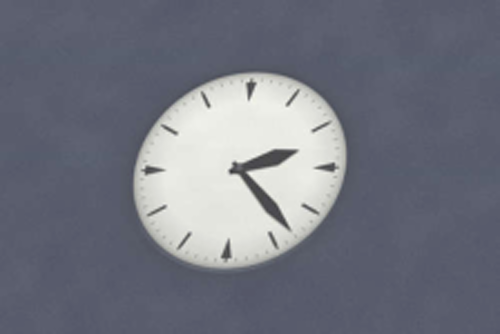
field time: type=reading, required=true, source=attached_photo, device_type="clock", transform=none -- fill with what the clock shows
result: 2:23
